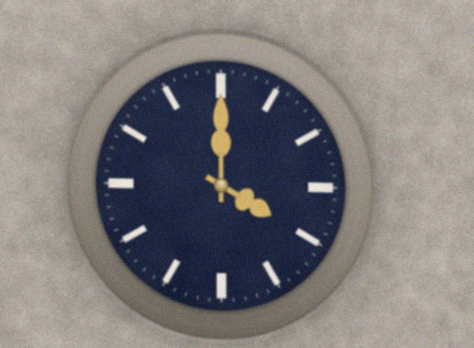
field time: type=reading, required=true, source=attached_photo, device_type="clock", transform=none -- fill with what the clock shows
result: 4:00
